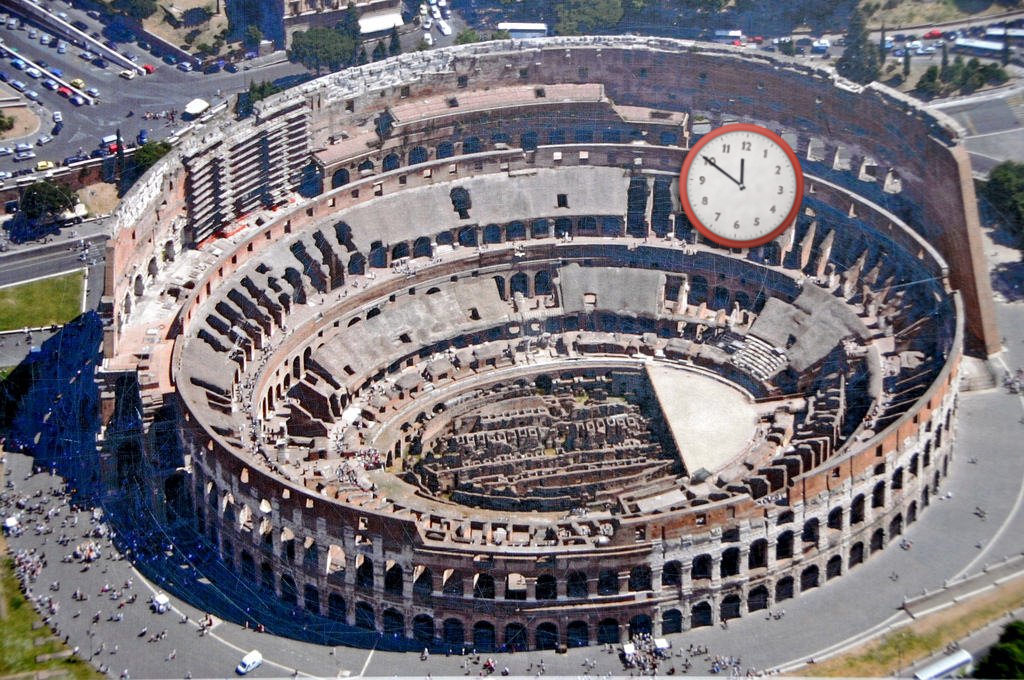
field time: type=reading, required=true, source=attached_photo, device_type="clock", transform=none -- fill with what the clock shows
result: 11:50
